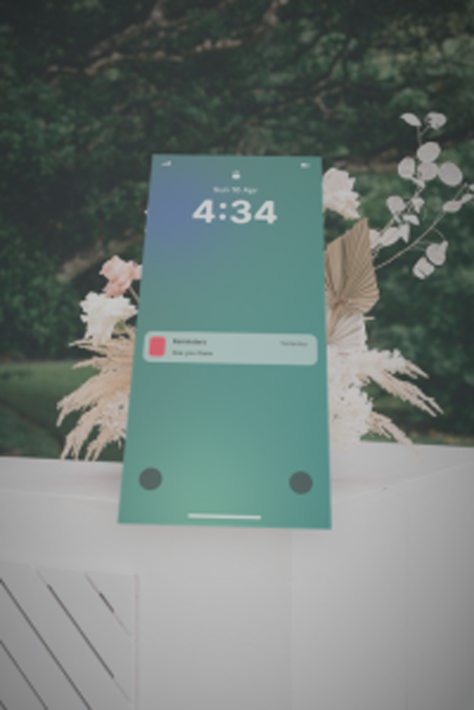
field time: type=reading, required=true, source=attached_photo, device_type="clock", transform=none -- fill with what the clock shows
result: 4:34
